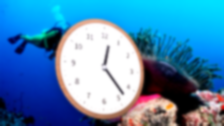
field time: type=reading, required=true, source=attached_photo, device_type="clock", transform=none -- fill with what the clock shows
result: 12:23
